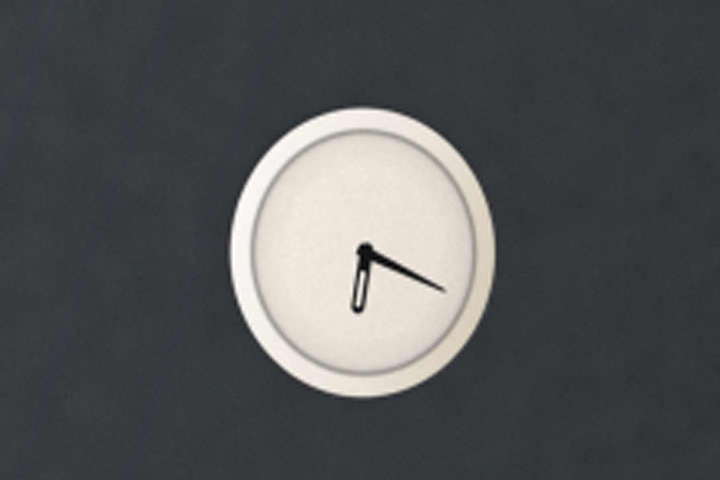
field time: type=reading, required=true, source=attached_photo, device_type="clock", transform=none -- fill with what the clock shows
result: 6:19
